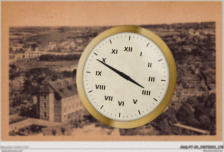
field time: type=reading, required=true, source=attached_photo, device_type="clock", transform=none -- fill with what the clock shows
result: 3:49
